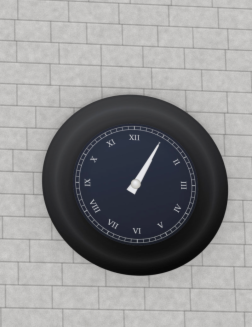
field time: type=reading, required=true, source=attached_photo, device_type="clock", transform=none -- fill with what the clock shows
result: 1:05
